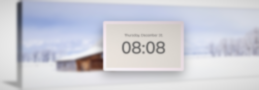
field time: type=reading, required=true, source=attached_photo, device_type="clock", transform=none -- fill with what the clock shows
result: 8:08
